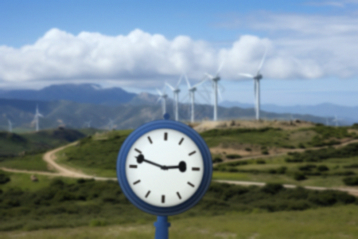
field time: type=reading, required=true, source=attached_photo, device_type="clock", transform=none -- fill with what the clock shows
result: 2:48
